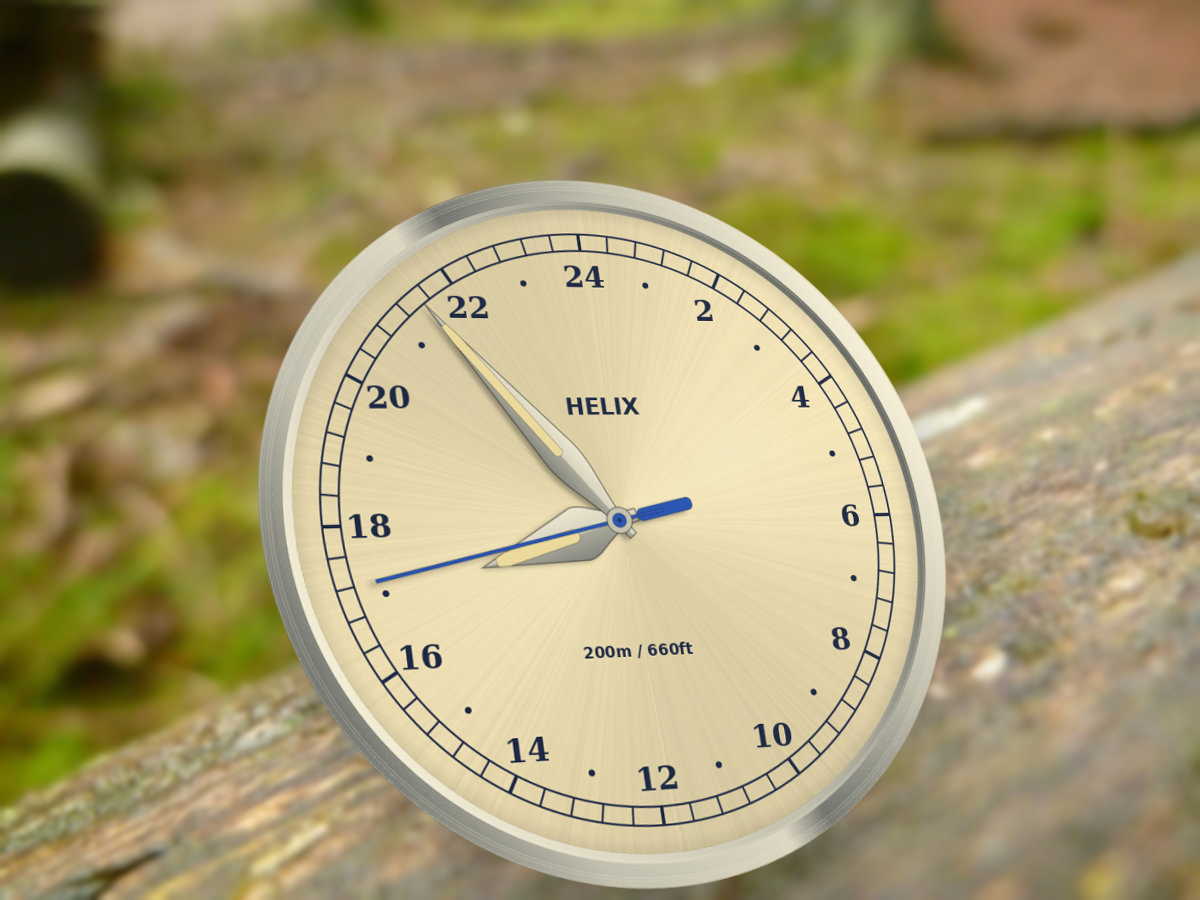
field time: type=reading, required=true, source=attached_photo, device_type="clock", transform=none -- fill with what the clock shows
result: 16:53:43
